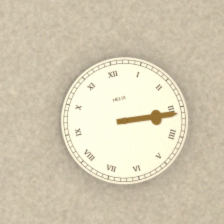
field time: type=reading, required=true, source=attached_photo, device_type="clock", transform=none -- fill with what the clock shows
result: 3:16
